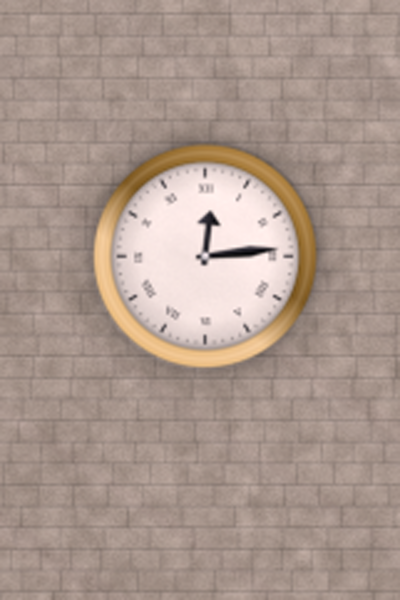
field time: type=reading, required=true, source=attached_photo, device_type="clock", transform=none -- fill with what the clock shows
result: 12:14
